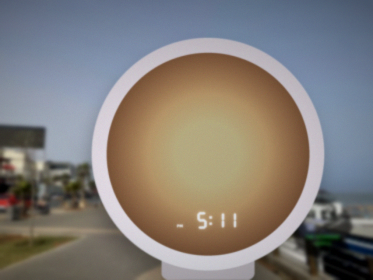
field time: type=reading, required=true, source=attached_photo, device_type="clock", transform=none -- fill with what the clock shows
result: 5:11
